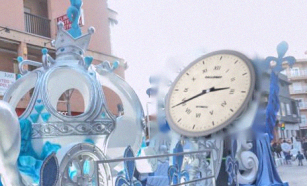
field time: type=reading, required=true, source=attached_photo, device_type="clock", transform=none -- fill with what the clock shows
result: 2:40
